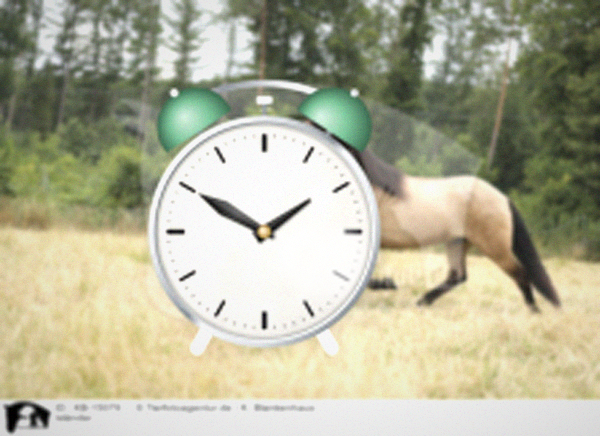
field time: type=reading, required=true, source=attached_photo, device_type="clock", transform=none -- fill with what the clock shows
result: 1:50
